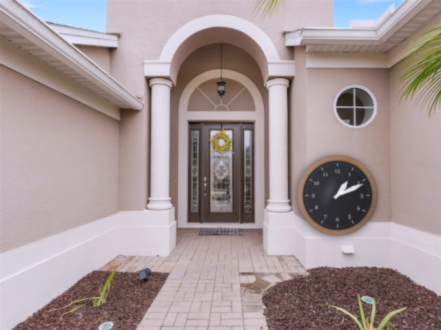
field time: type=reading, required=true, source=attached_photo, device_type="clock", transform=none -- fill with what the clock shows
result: 1:11
